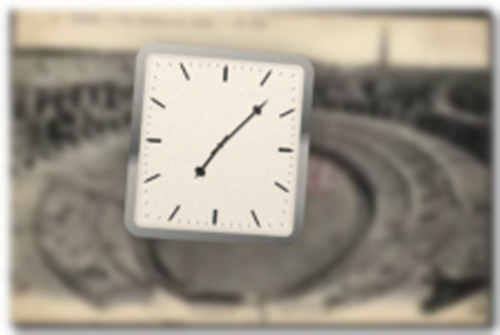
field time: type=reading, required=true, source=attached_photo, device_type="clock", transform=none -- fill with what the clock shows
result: 7:07
